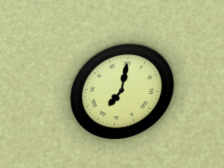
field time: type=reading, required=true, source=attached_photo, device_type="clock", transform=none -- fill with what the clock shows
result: 7:00
